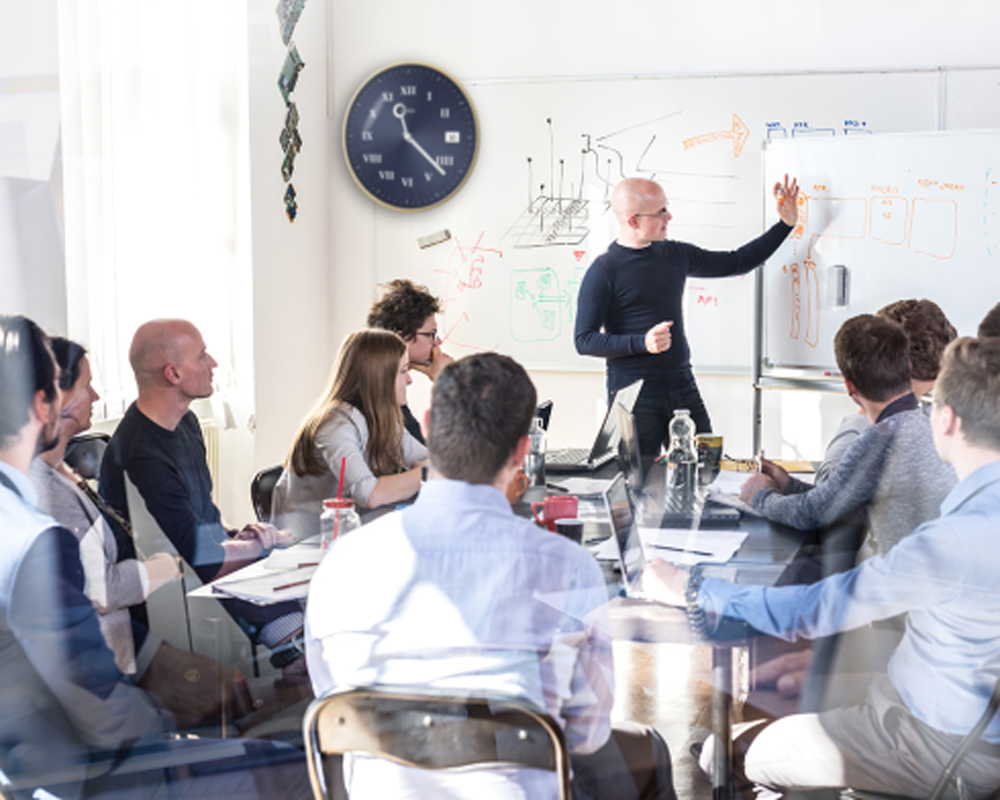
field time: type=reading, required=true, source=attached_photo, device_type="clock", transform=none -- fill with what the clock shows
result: 11:22
